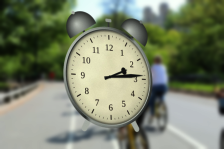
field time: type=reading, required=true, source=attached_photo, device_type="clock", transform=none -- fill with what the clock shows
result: 2:14
